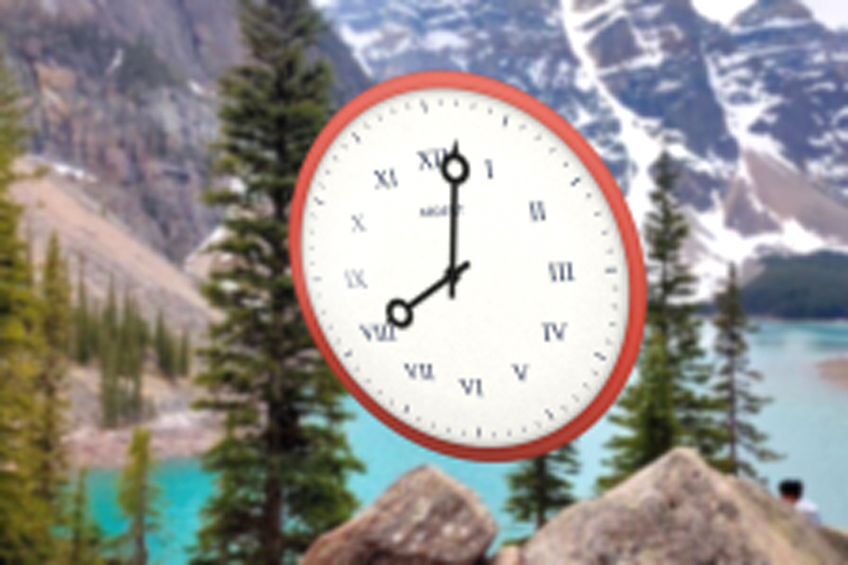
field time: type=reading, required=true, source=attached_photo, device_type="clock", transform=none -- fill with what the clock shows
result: 8:02
